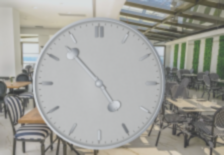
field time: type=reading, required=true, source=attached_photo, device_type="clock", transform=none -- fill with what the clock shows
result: 4:53
